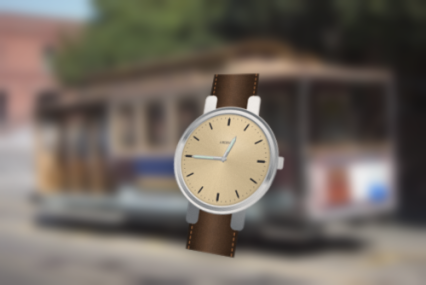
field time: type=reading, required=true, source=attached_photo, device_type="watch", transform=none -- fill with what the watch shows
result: 12:45
